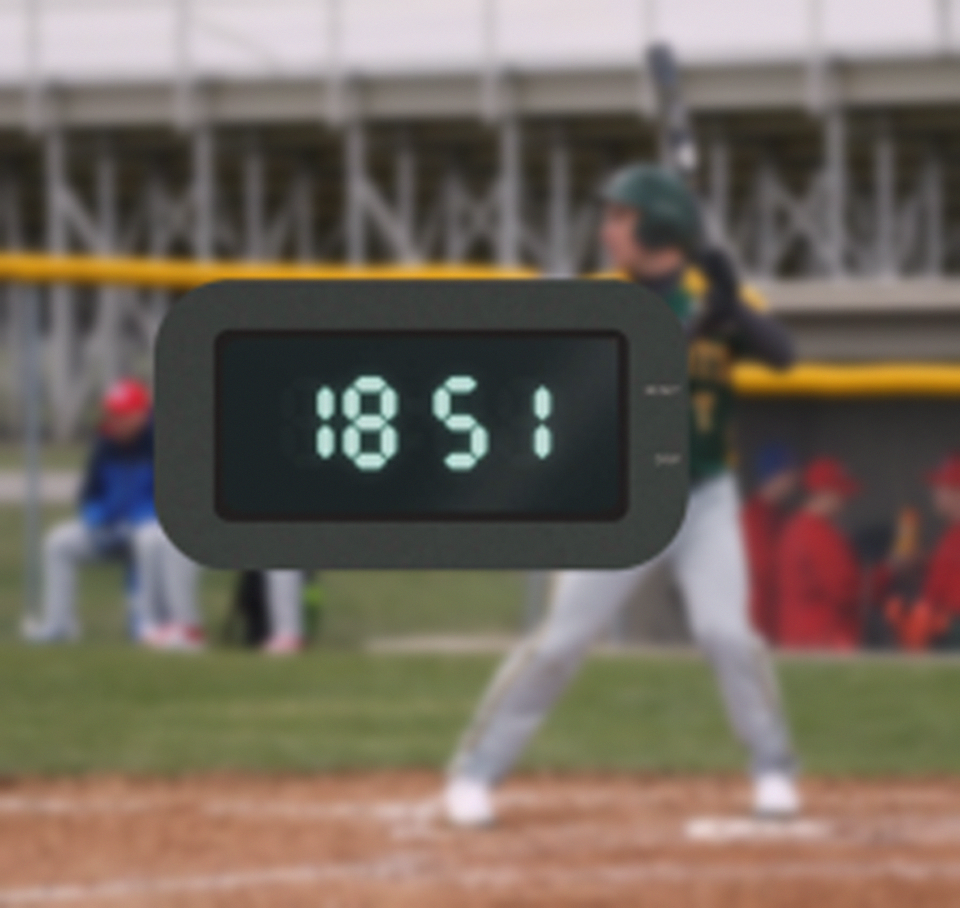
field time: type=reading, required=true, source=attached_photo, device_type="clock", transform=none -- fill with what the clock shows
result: 18:51
